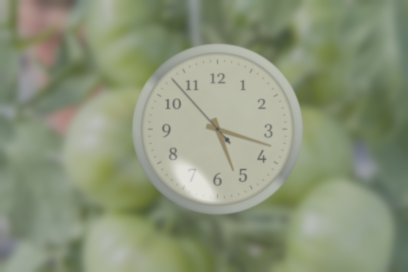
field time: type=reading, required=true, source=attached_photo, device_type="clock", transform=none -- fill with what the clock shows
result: 5:17:53
